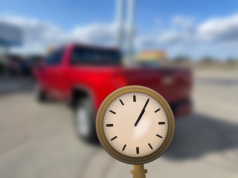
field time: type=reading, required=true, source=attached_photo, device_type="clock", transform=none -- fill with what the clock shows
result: 1:05
